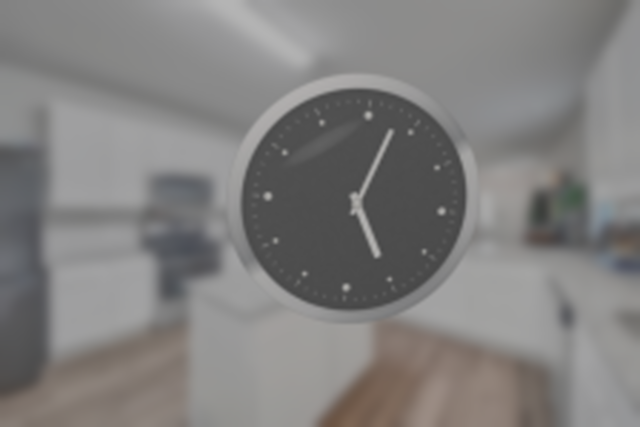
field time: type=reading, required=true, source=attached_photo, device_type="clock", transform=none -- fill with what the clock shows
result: 5:03
